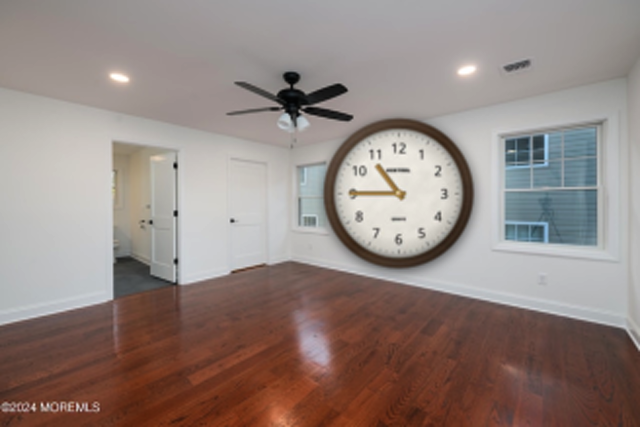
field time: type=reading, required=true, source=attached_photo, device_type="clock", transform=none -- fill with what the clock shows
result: 10:45
